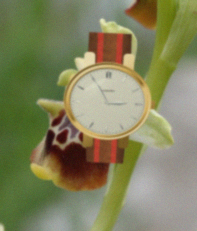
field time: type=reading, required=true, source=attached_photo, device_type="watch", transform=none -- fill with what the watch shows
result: 2:55
